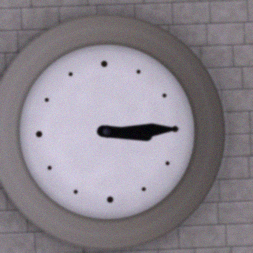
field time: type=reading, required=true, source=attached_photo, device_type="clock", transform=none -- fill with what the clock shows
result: 3:15
